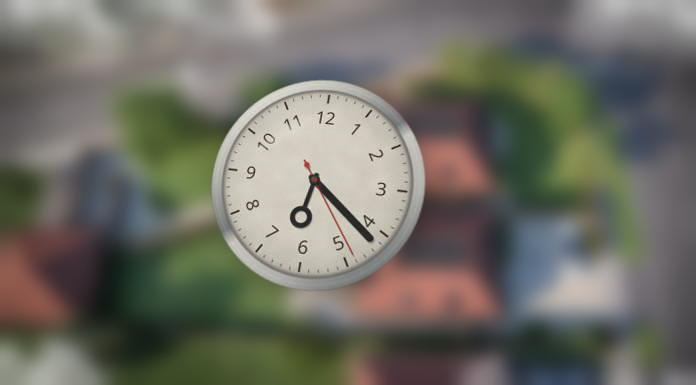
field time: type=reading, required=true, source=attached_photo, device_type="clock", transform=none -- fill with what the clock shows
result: 6:21:24
